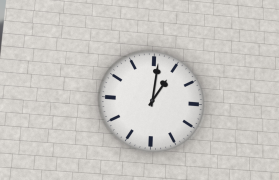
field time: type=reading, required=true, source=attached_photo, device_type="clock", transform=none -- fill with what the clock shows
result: 1:01
